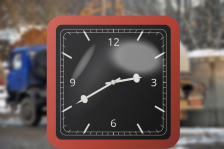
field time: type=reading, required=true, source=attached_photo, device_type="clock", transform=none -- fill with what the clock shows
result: 2:40
